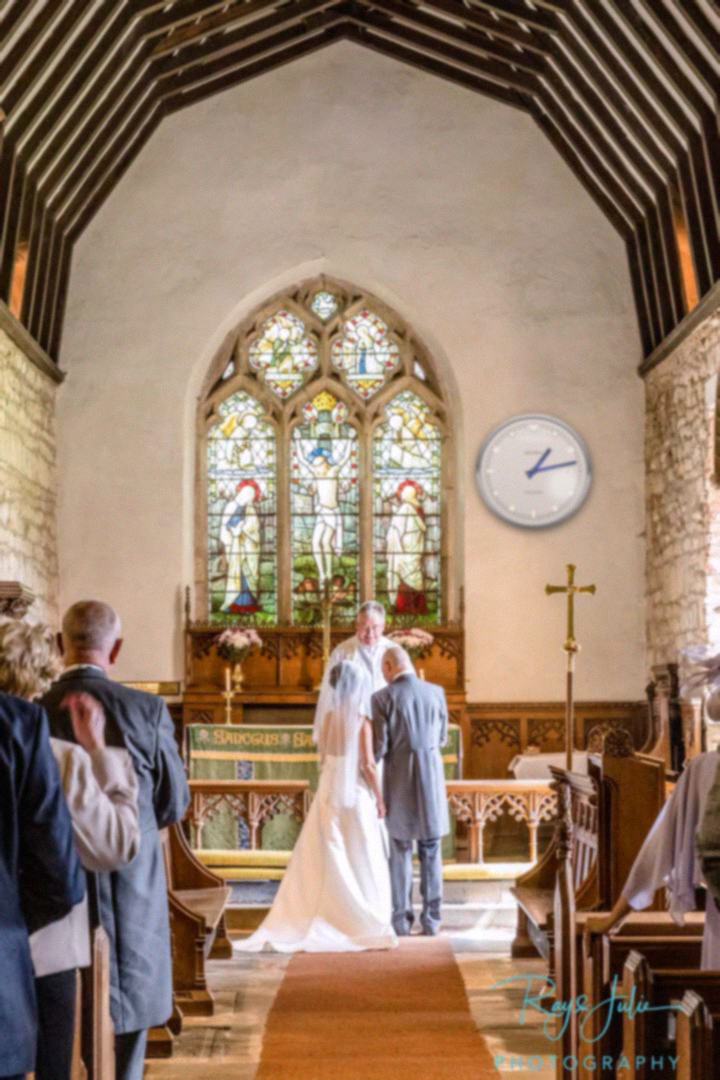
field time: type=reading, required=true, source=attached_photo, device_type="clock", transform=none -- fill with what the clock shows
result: 1:13
